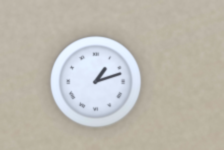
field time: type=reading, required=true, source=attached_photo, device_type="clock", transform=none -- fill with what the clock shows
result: 1:12
